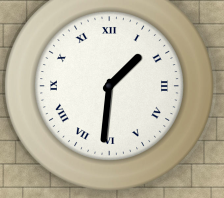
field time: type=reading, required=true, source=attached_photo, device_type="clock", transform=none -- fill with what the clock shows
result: 1:31
